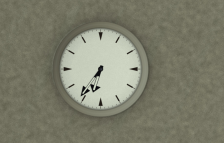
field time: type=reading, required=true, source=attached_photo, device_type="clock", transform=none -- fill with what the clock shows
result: 6:36
